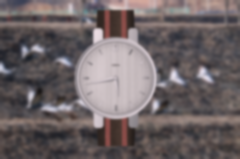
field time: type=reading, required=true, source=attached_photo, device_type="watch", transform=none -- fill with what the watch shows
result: 5:43
